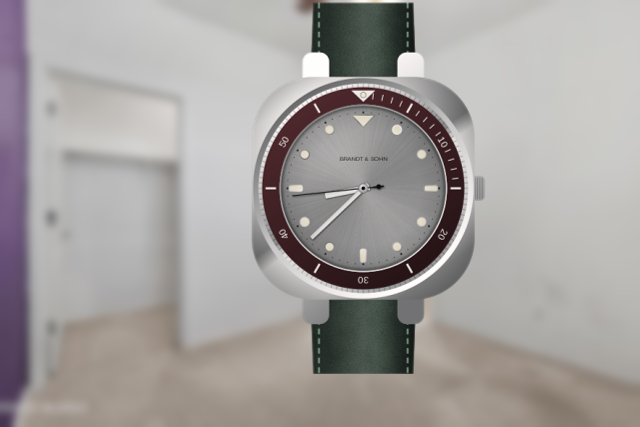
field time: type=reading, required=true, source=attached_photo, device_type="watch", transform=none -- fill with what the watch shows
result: 8:37:44
